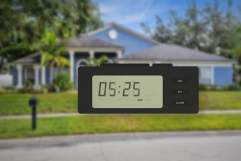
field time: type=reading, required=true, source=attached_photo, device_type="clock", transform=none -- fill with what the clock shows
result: 5:25
